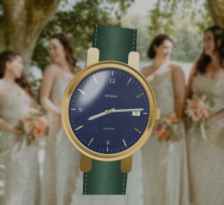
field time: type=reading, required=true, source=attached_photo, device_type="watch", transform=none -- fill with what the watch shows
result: 8:14
